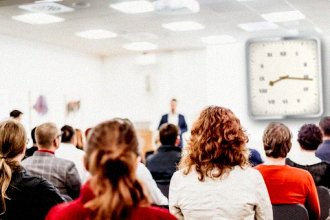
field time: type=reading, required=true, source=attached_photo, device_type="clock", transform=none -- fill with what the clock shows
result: 8:16
